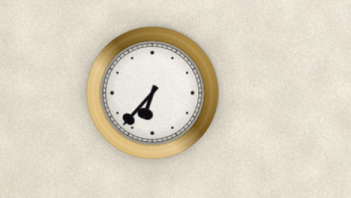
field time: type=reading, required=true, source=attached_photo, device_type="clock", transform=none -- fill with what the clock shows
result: 6:37
